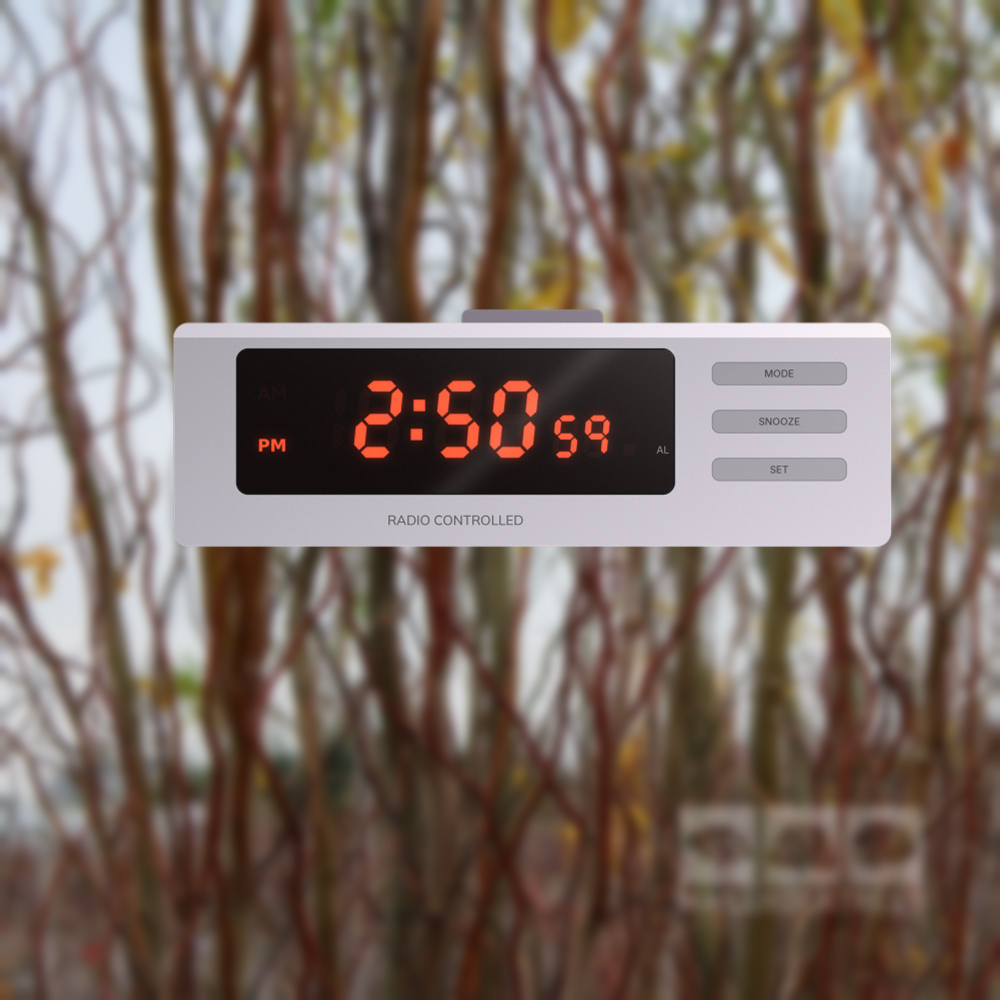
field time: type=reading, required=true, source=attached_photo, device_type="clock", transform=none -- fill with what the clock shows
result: 2:50:59
